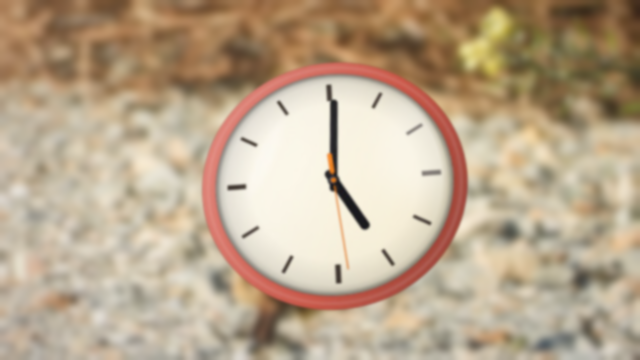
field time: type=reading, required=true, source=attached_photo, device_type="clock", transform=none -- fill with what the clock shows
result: 5:00:29
